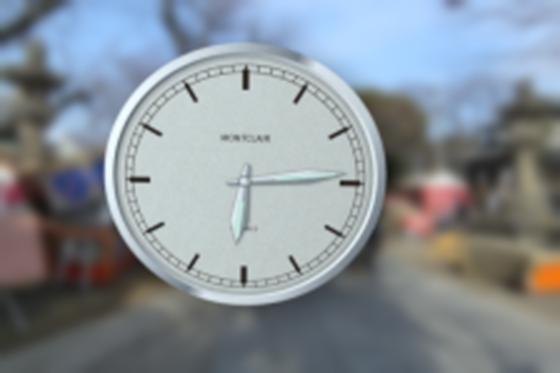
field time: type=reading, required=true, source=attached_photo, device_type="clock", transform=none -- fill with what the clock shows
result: 6:14
